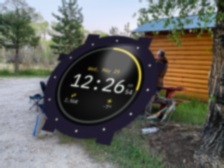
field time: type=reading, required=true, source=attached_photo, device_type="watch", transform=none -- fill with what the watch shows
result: 12:26
